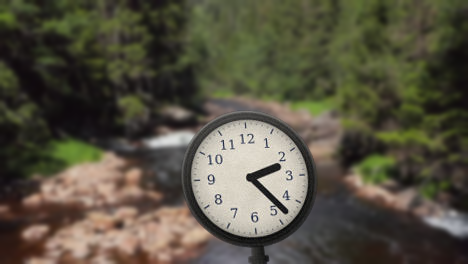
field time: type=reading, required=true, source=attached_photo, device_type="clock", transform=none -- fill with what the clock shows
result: 2:23
